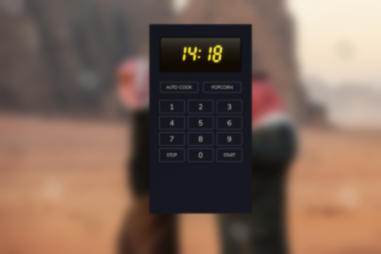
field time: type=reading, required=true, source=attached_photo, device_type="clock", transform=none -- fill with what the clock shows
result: 14:18
